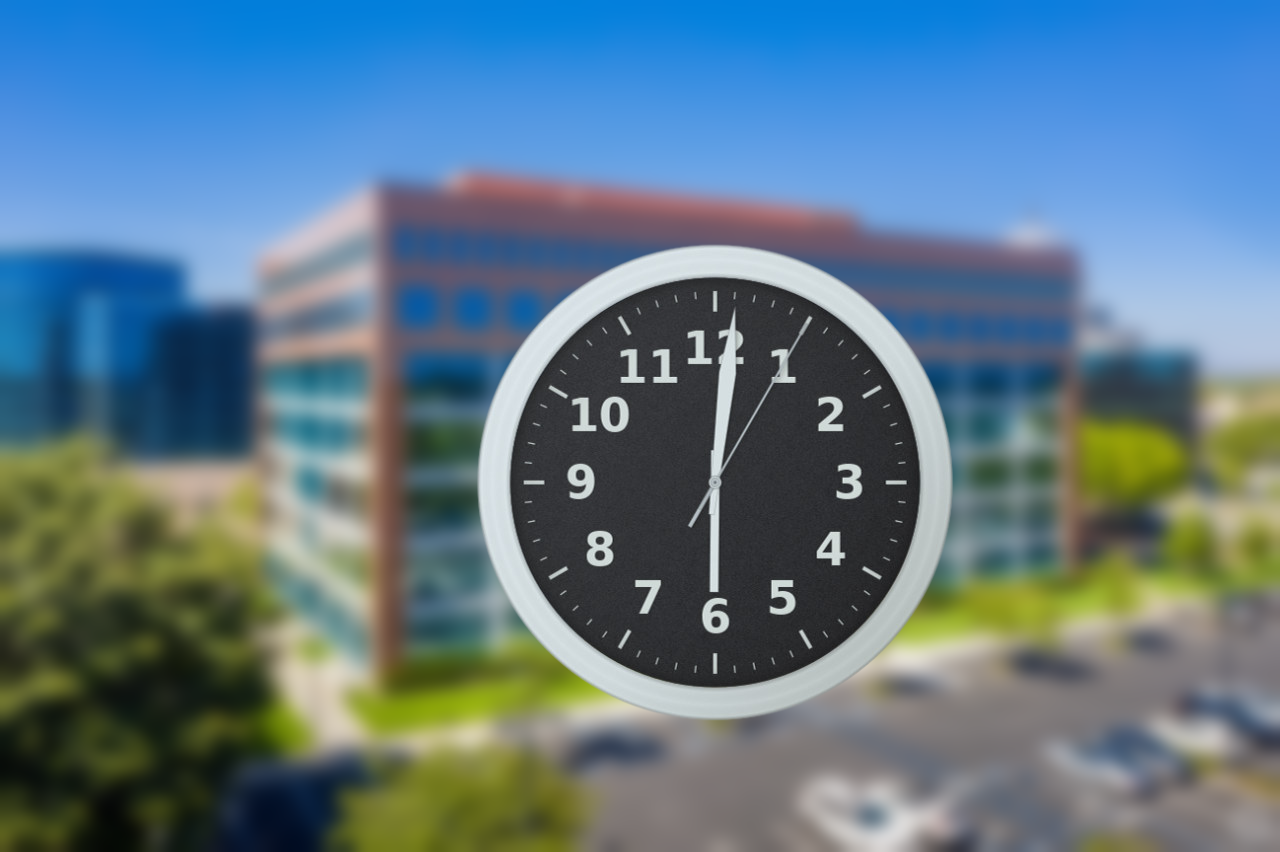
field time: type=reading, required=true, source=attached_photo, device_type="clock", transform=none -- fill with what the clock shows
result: 6:01:05
